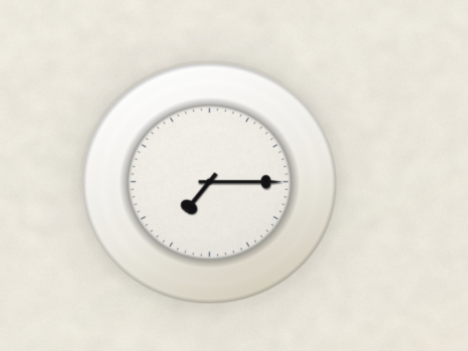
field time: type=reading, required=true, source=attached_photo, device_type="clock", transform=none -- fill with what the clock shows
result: 7:15
